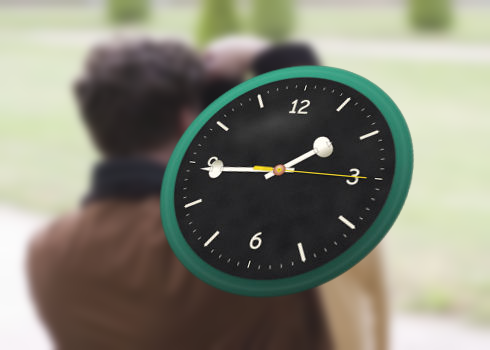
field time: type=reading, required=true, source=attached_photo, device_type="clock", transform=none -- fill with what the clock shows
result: 1:44:15
